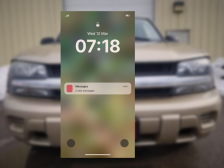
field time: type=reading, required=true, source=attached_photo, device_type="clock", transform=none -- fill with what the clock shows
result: 7:18
